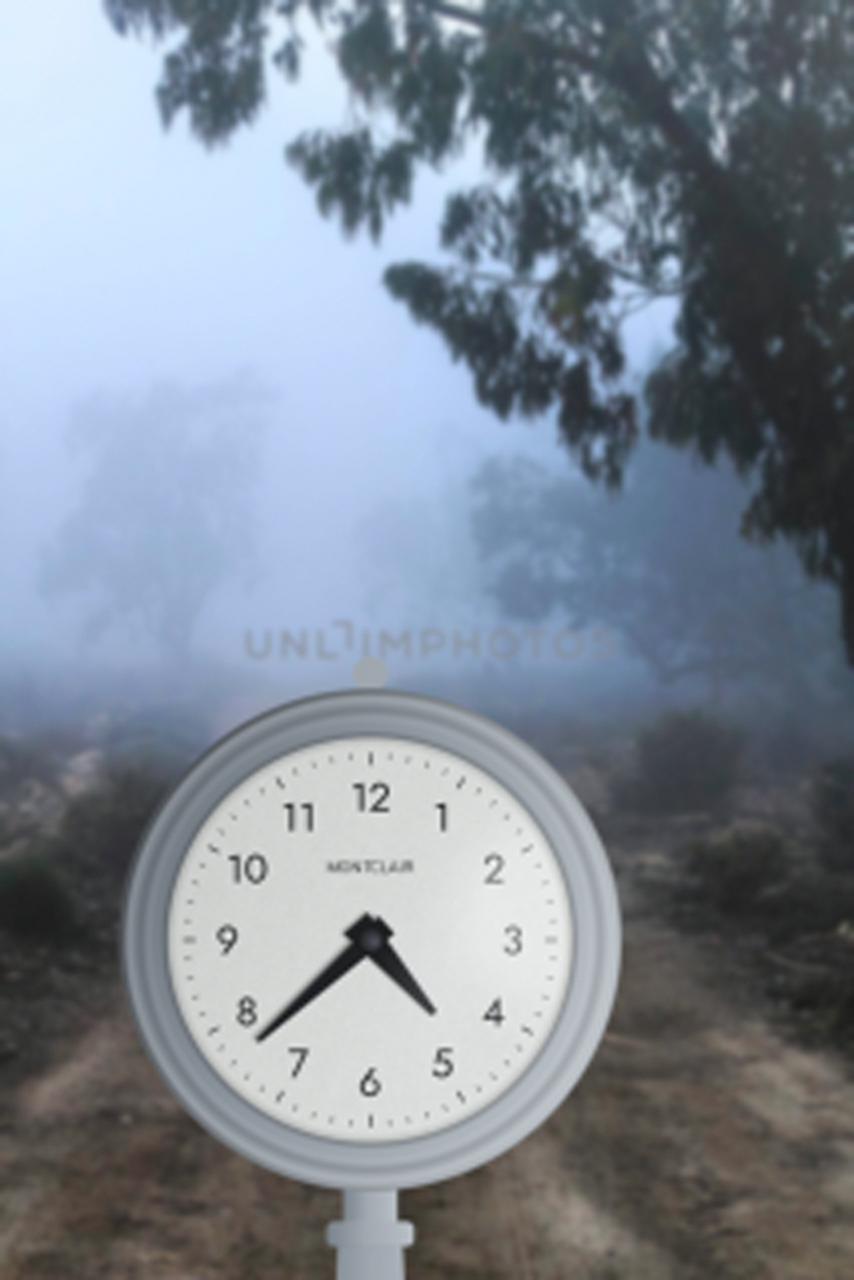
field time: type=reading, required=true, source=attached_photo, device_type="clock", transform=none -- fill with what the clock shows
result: 4:38
